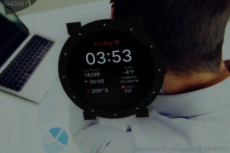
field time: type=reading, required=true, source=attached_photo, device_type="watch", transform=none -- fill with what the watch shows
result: 3:53
